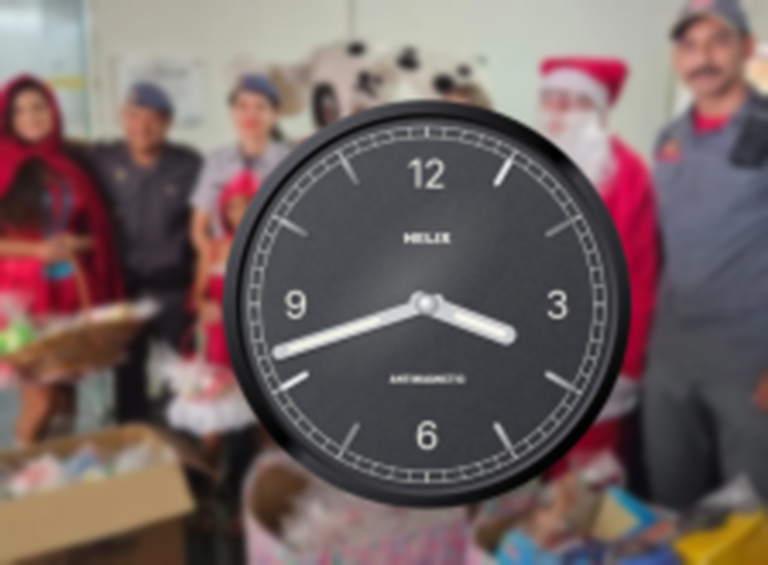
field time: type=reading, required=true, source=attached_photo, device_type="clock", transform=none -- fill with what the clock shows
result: 3:42
